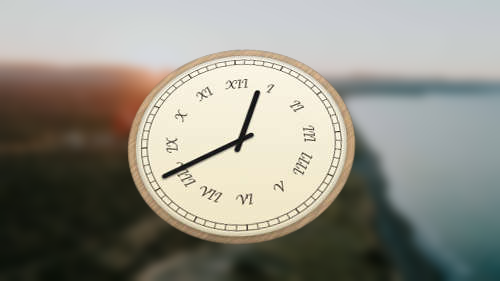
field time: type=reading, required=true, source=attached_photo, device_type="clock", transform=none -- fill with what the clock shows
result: 12:41
